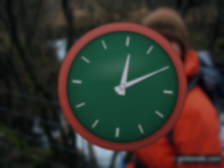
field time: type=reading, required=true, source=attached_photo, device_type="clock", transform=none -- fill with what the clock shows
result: 12:10
